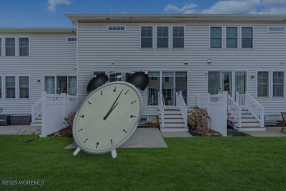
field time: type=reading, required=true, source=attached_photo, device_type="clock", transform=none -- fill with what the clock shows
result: 1:03
